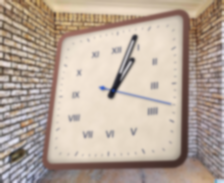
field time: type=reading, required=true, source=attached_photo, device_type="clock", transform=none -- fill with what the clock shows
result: 1:03:18
